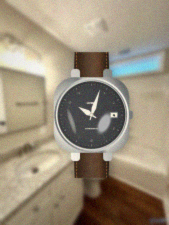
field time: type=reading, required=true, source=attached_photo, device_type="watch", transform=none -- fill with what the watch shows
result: 10:03
